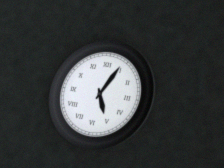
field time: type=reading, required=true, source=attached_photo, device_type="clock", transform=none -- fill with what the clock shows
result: 5:04
